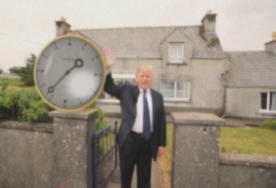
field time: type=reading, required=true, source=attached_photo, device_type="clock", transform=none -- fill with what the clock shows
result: 1:37
